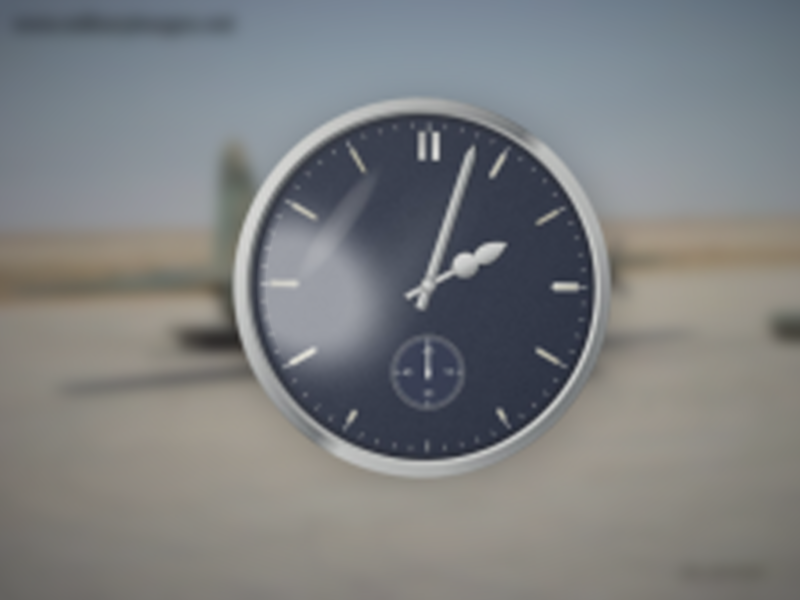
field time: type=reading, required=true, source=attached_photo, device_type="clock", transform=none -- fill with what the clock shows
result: 2:03
